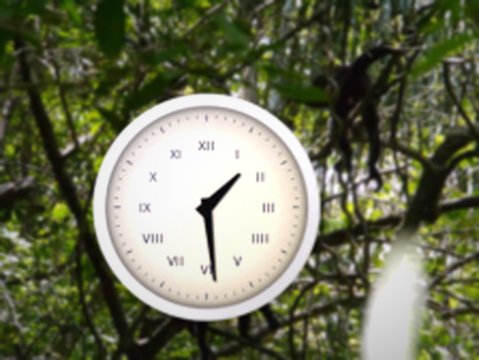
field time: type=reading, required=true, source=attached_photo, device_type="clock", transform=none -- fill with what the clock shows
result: 1:29
